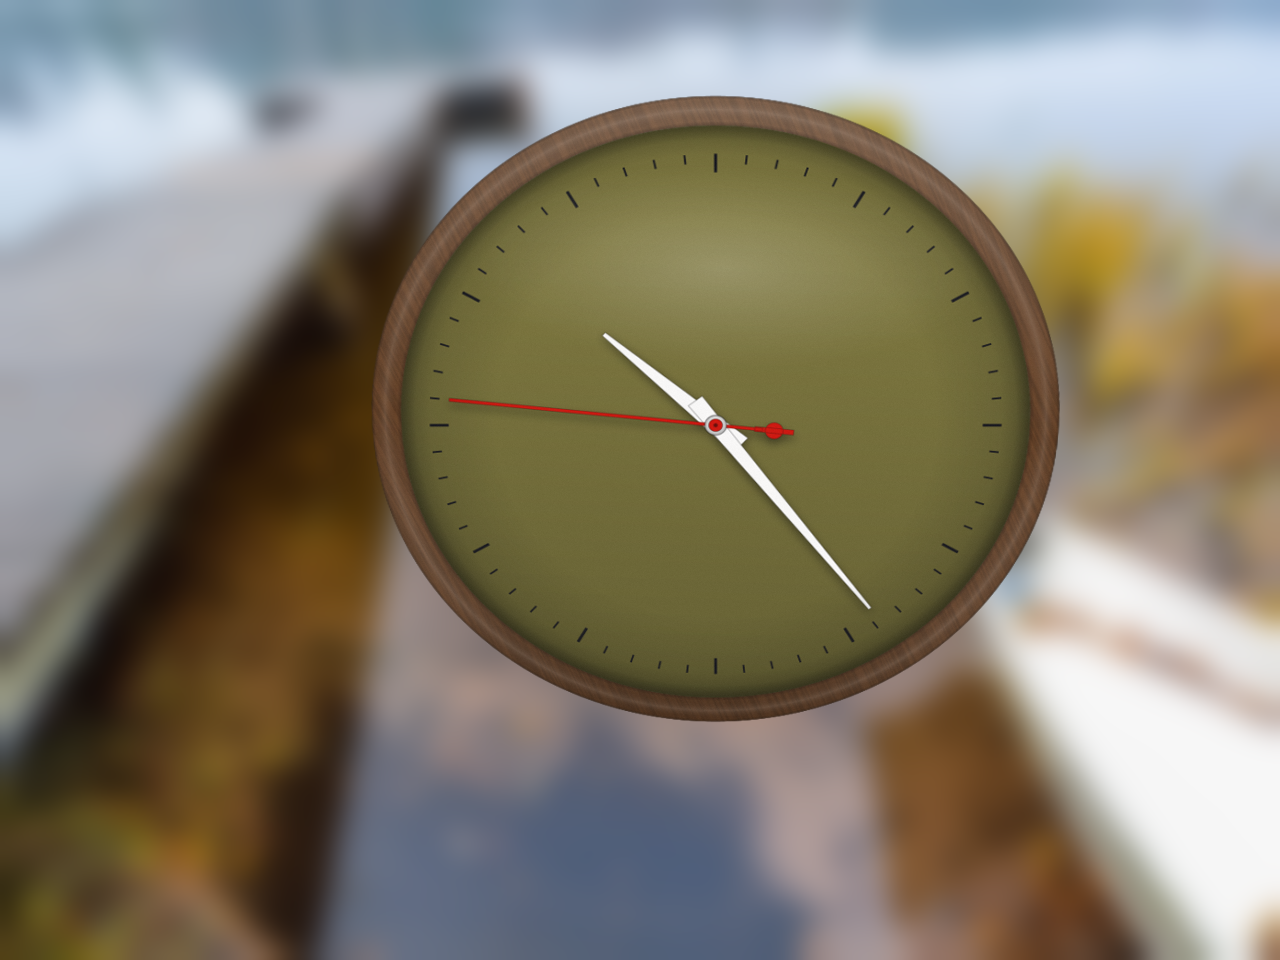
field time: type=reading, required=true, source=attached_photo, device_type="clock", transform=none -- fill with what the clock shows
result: 10:23:46
